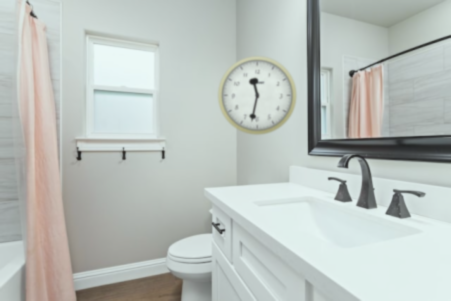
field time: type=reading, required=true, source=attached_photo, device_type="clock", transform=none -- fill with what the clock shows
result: 11:32
